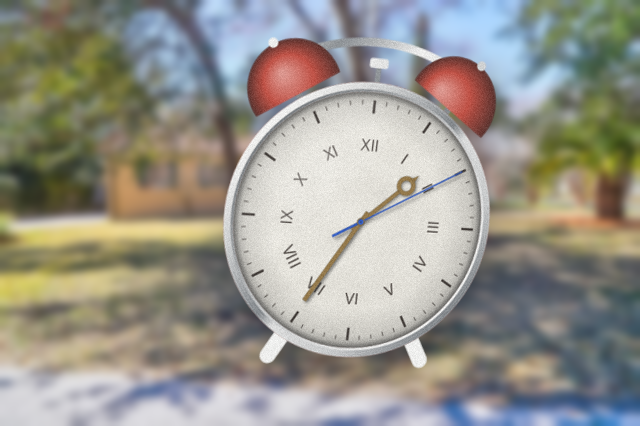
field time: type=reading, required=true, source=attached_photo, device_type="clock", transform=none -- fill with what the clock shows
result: 1:35:10
